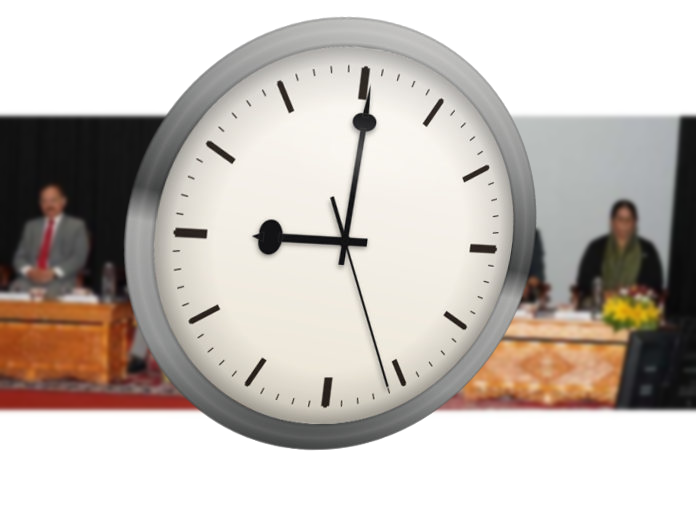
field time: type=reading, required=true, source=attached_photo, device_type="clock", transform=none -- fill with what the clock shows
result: 9:00:26
